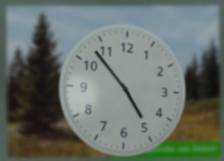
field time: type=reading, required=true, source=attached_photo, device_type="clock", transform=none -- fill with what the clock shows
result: 4:53
